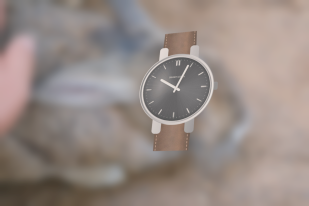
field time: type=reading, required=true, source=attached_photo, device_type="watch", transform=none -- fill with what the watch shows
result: 10:04
